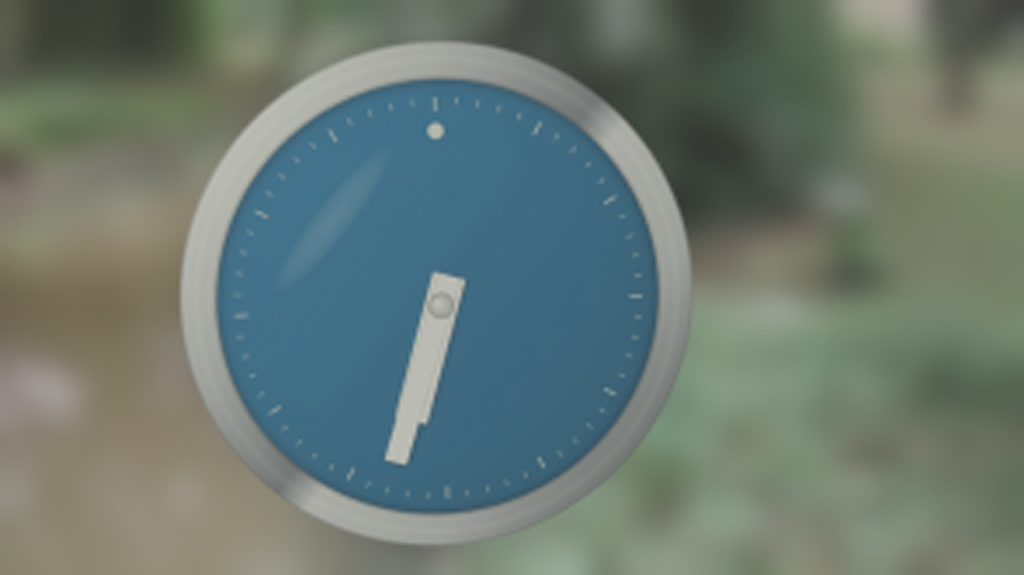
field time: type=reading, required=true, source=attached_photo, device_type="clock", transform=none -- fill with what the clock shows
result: 6:33
